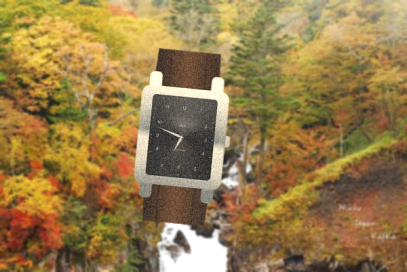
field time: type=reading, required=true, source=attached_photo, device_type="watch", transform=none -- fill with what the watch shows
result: 6:48
